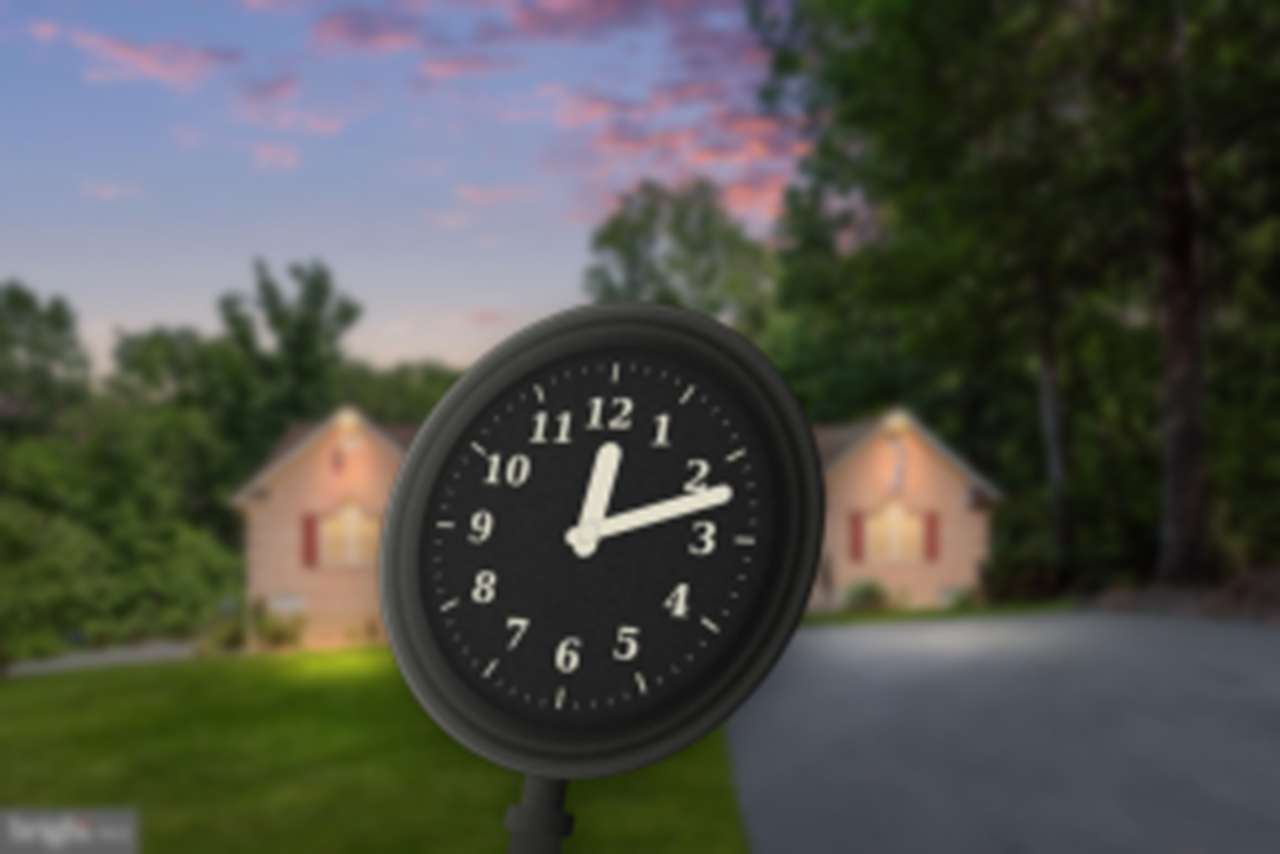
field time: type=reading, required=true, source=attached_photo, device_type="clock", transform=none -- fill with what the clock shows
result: 12:12
